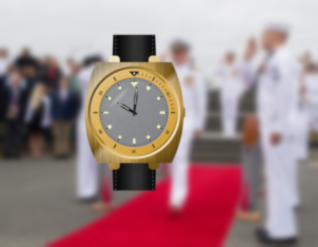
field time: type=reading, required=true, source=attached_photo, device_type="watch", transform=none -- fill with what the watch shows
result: 10:01
